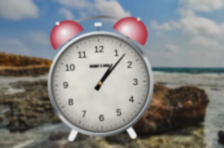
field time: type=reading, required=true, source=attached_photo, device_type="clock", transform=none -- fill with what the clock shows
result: 1:07
